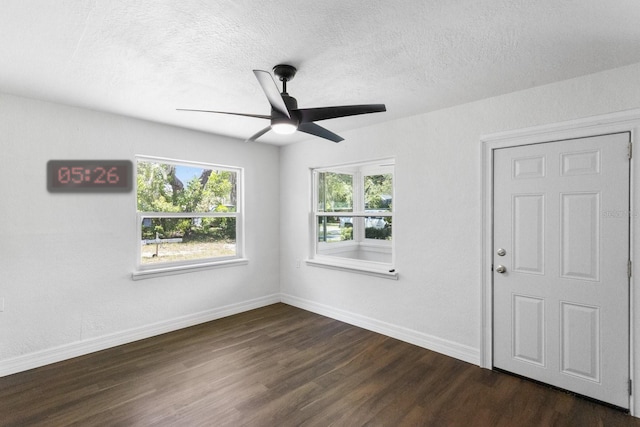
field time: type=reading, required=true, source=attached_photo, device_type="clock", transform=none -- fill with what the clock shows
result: 5:26
